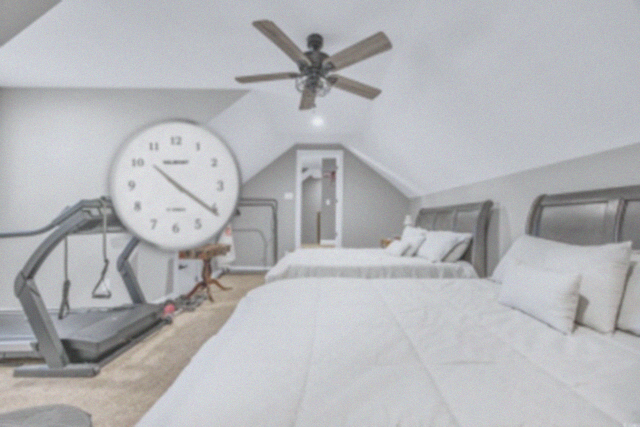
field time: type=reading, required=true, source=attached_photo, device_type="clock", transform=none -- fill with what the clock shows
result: 10:21
